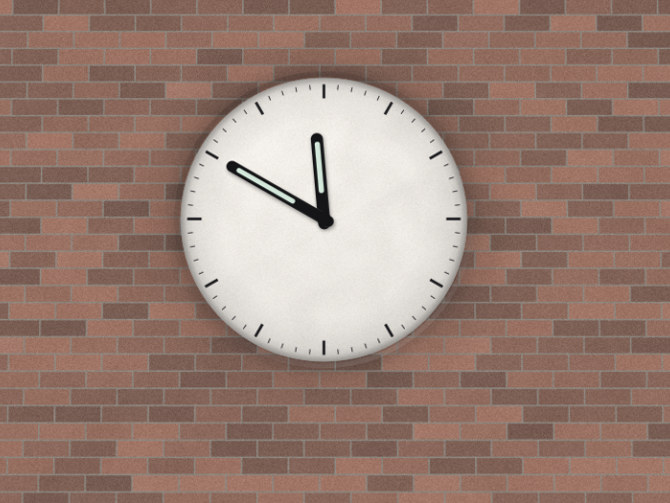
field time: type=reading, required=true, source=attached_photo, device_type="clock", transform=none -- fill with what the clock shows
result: 11:50
